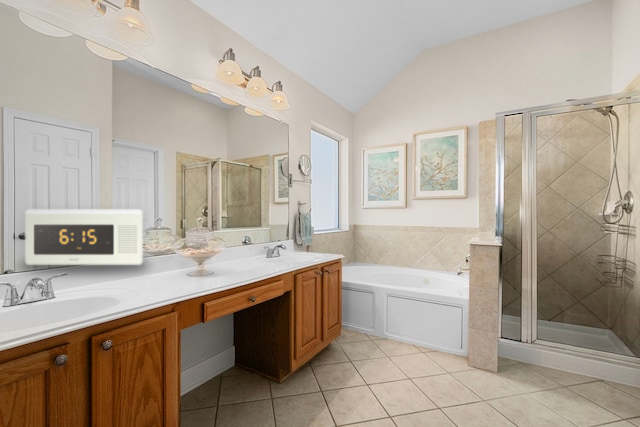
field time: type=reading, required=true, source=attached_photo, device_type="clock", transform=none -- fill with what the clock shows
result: 6:15
